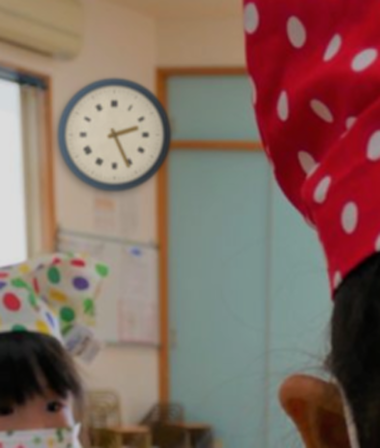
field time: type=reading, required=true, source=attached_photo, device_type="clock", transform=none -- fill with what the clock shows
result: 2:26
